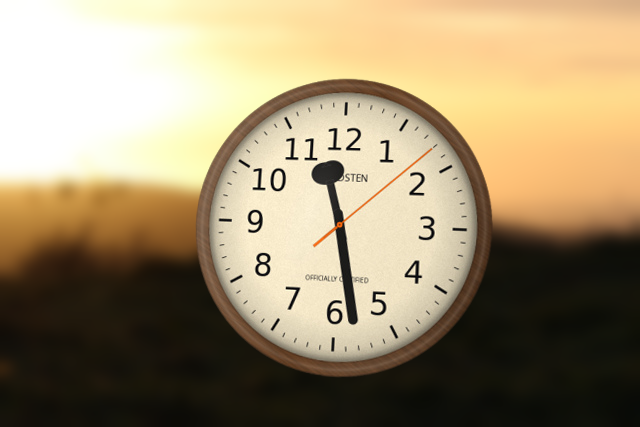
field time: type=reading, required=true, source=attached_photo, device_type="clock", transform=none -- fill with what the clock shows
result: 11:28:08
